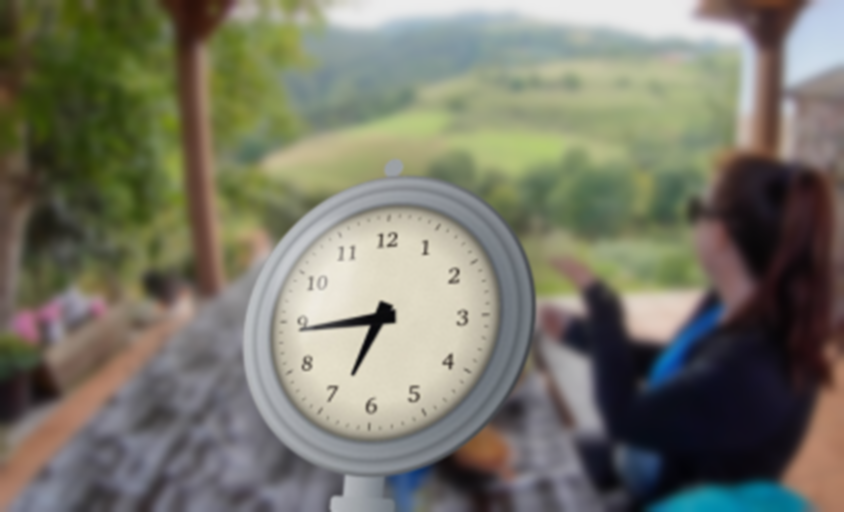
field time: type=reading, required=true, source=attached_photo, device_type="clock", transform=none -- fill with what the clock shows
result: 6:44
